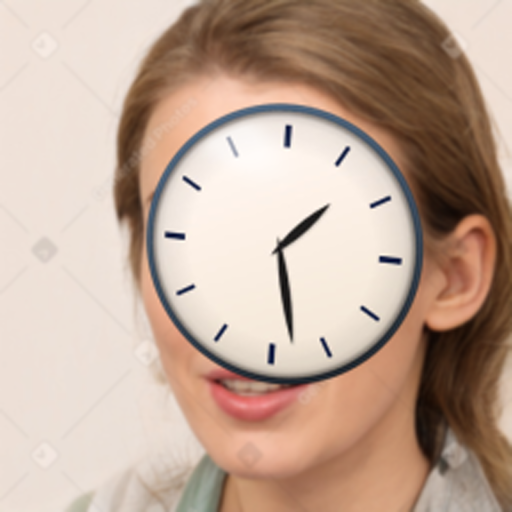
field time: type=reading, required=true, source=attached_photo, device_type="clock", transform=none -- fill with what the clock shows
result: 1:28
